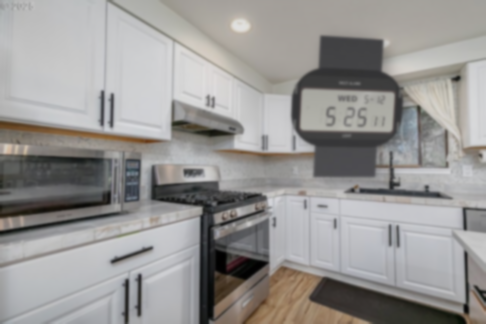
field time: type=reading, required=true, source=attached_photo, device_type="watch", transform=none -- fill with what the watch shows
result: 5:25:11
